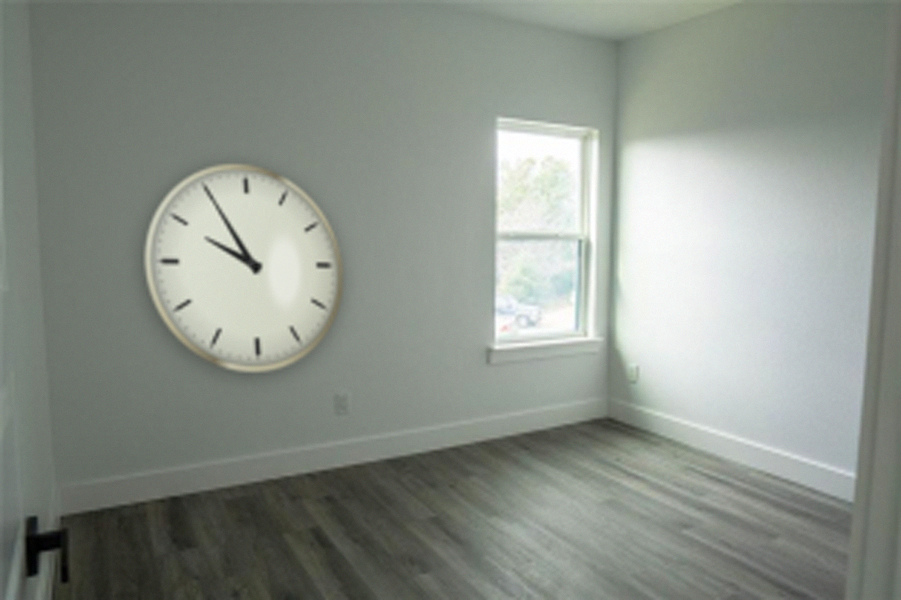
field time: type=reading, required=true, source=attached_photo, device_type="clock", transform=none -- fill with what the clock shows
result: 9:55
